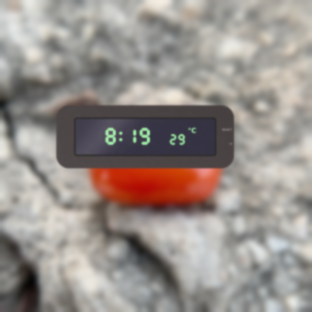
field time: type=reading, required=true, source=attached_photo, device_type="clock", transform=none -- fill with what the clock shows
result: 8:19
